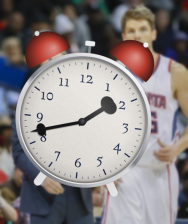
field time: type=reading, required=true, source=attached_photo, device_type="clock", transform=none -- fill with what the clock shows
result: 1:42
